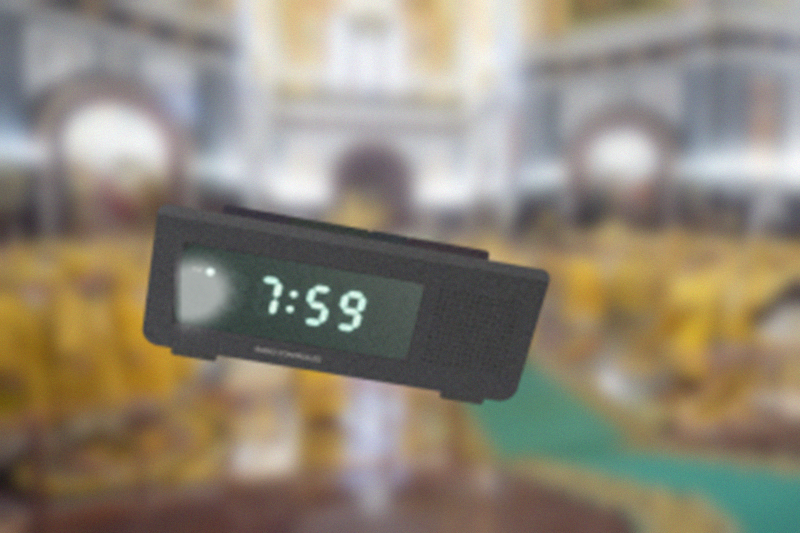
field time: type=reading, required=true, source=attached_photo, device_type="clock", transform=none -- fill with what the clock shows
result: 7:59
